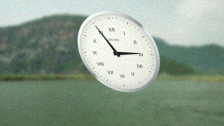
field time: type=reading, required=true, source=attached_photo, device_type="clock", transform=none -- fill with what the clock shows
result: 2:55
